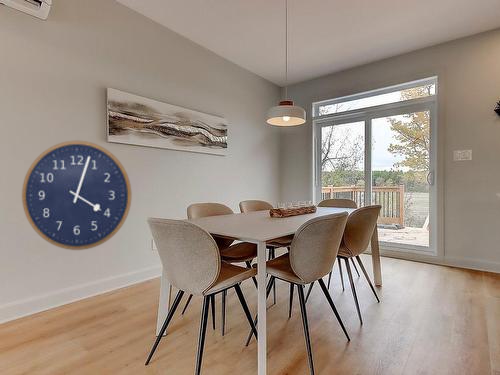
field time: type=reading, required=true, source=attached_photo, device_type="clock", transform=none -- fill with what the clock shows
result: 4:03
